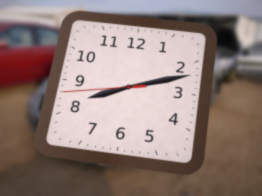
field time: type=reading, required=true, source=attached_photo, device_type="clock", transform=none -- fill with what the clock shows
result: 8:11:43
